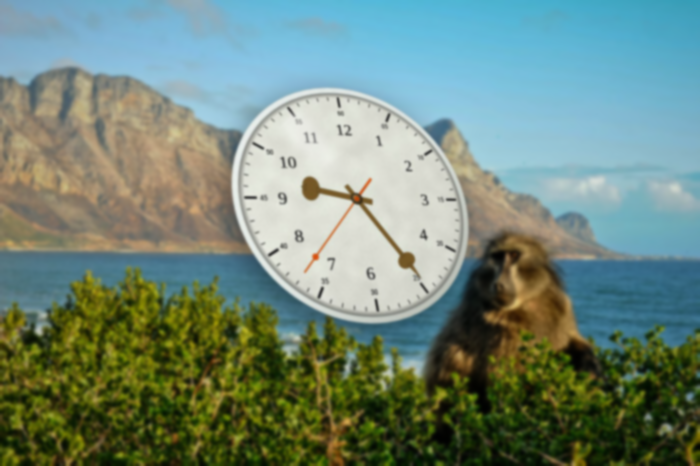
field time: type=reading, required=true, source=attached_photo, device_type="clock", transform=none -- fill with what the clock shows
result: 9:24:37
